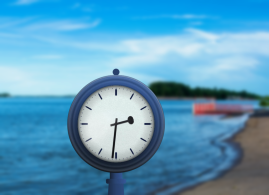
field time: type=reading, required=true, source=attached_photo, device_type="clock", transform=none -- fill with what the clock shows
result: 2:31
